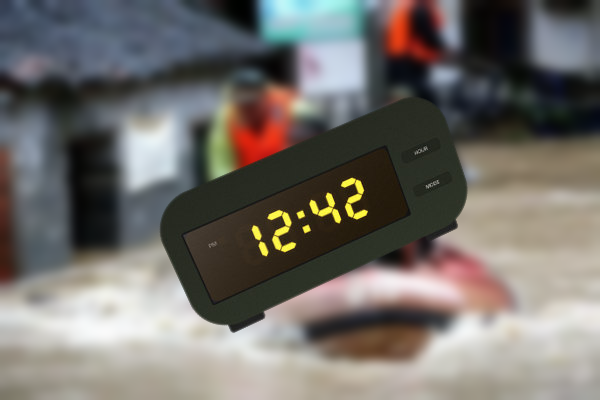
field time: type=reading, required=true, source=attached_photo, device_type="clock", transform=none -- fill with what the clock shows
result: 12:42
